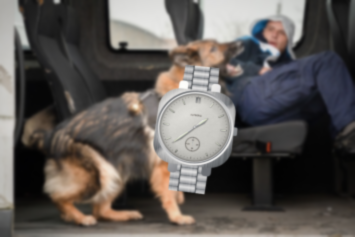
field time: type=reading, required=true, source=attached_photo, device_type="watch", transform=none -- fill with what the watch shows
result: 1:38
